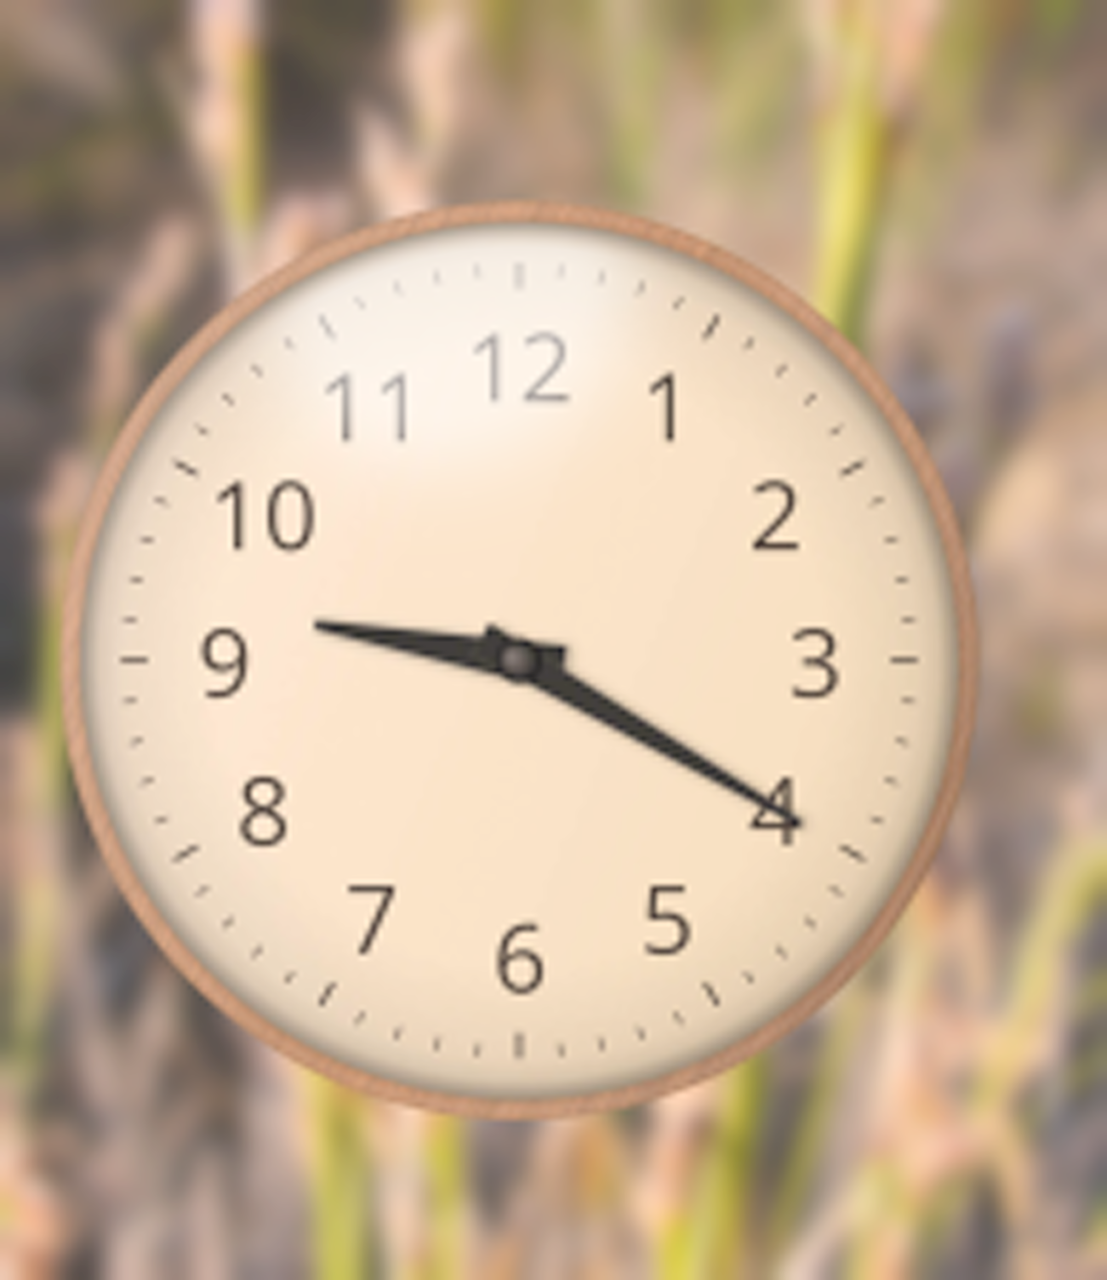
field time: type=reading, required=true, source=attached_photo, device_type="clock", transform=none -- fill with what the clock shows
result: 9:20
